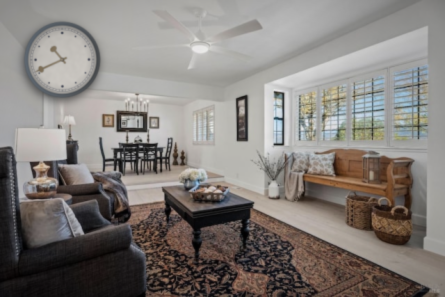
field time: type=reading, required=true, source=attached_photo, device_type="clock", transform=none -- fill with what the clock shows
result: 10:41
